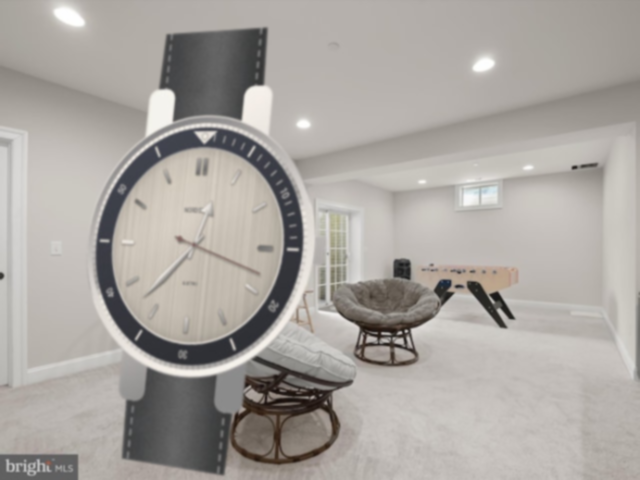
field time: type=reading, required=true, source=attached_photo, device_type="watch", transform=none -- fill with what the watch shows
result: 12:37:18
